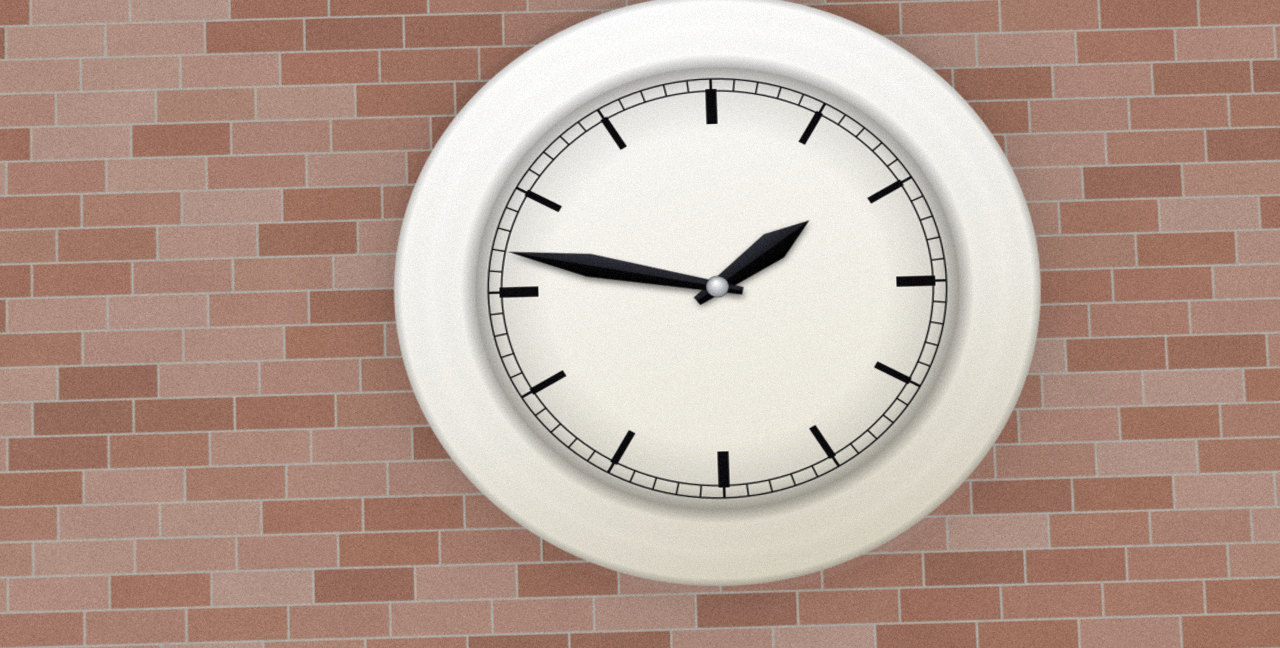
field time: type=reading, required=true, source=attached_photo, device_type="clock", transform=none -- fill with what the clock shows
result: 1:47
